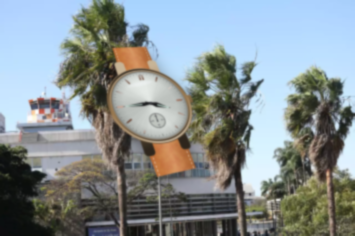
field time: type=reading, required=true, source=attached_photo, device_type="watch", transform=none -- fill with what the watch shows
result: 3:45
